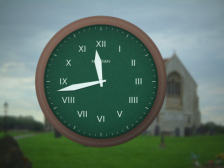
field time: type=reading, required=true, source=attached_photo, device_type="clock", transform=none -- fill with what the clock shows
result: 11:43
